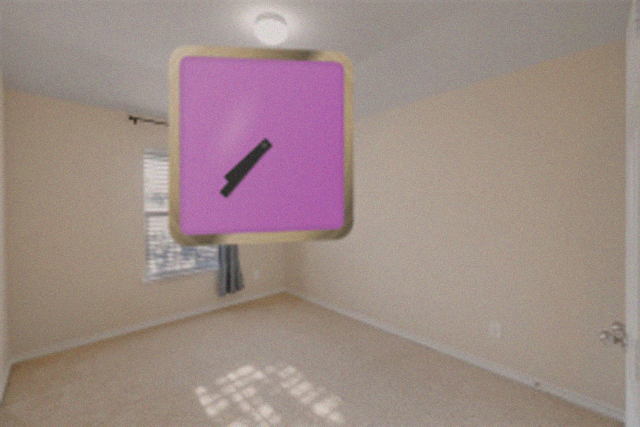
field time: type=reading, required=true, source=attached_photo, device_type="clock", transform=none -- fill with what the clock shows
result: 7:37
